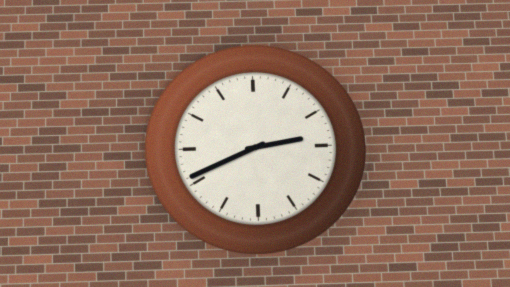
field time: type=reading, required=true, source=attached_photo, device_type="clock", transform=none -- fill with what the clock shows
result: 2:41
